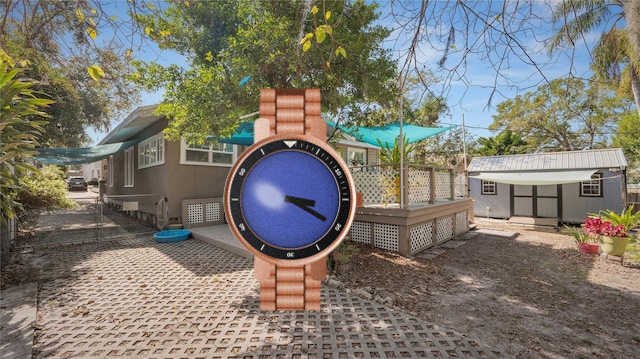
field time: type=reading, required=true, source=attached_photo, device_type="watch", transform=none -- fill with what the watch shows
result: 3:20
